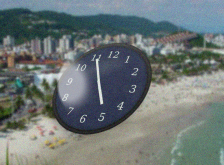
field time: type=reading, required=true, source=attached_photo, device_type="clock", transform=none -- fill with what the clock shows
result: 4:55
